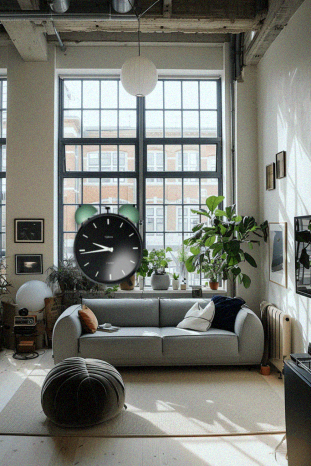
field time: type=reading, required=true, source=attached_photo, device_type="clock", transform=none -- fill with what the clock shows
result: 9:44
